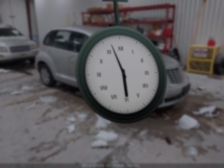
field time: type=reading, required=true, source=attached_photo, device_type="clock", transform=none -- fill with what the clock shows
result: 5:57
